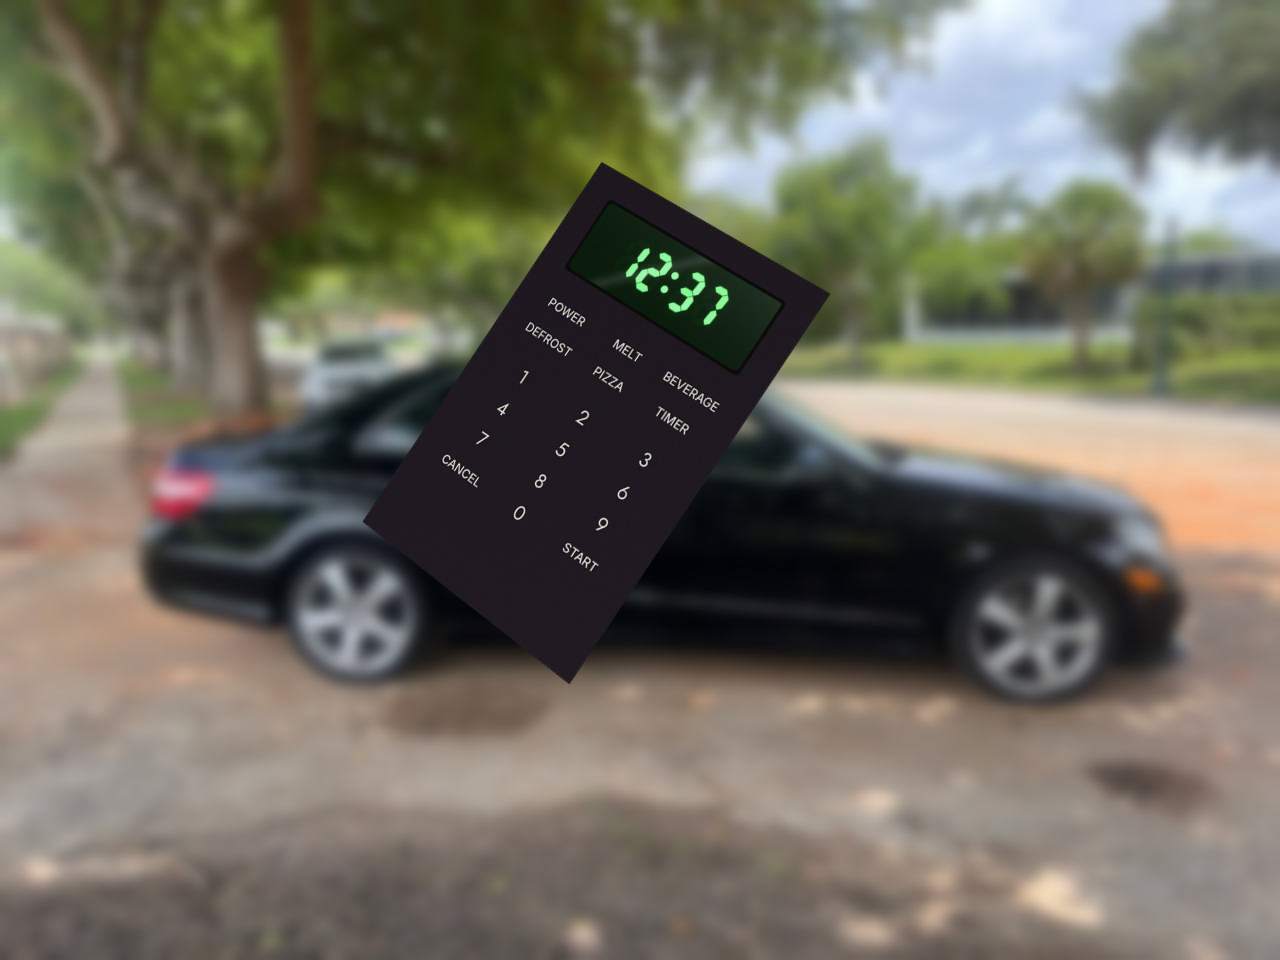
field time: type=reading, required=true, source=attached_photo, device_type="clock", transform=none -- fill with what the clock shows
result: 12:37
